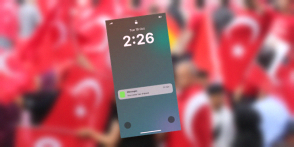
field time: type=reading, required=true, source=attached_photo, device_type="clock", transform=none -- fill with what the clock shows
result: 2:26
